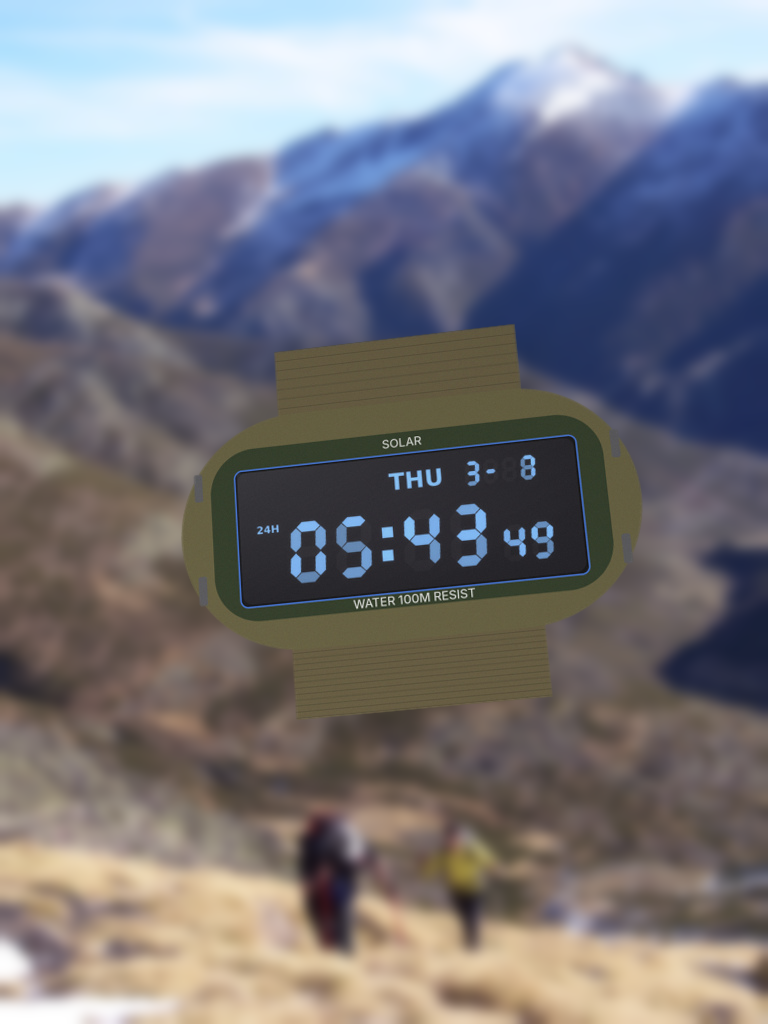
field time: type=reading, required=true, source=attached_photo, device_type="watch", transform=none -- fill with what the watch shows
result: 5:43:49
